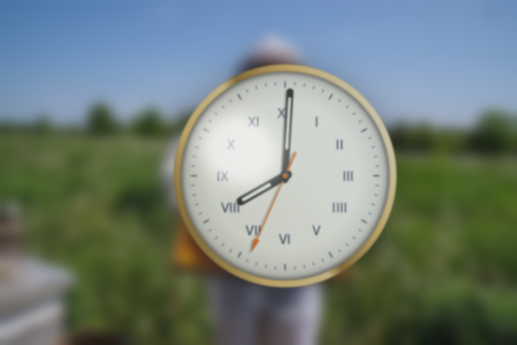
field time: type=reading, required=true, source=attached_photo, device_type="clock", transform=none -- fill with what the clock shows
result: 8:00:34
